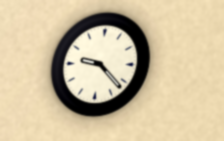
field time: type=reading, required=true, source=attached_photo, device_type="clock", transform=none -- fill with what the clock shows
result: 9:22
